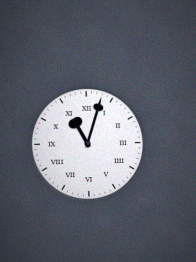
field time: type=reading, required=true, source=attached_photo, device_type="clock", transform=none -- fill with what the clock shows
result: 11:03
